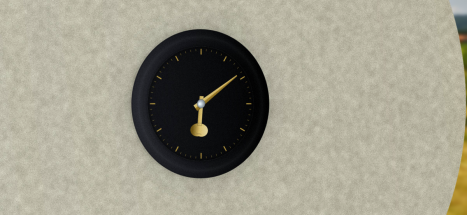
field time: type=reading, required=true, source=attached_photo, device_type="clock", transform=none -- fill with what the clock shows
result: 6:09
